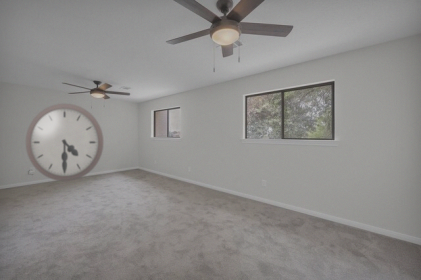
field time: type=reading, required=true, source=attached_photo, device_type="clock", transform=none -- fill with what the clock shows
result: 4:30
